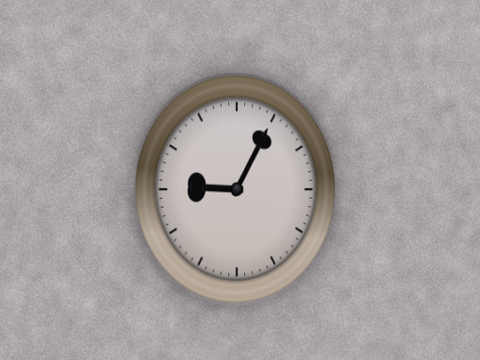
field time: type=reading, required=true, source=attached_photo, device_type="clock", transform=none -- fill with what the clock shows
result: 9:05
